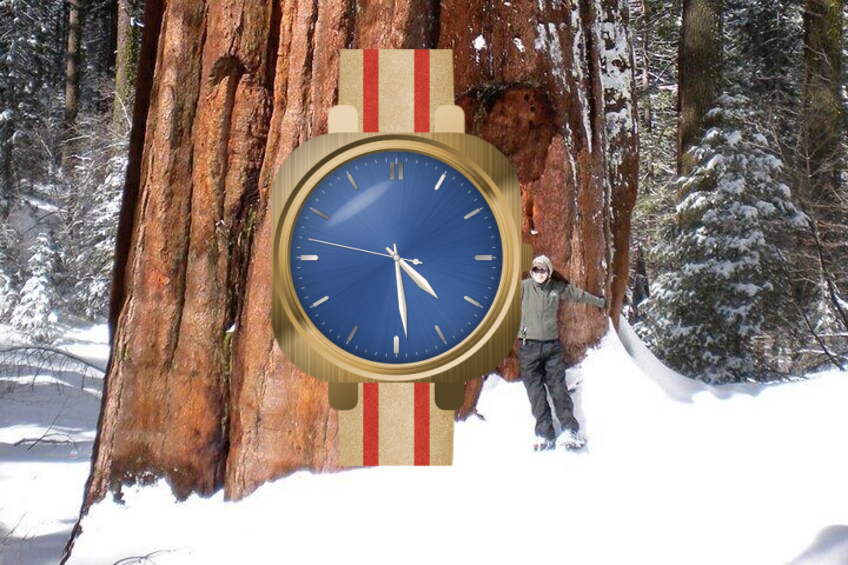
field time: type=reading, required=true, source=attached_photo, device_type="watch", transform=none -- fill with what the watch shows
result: 4:28:47
